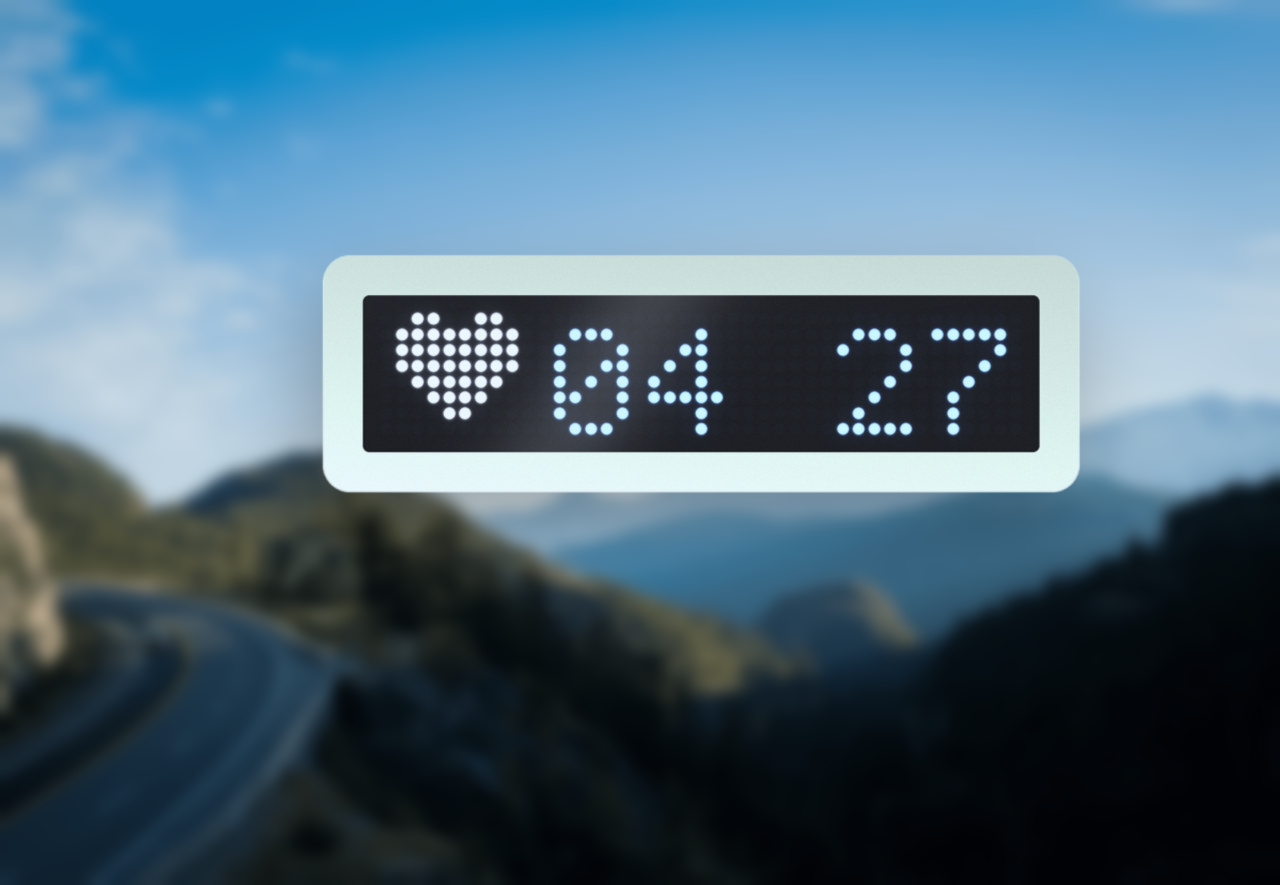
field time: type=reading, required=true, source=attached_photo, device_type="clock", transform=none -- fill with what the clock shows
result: 4:27
